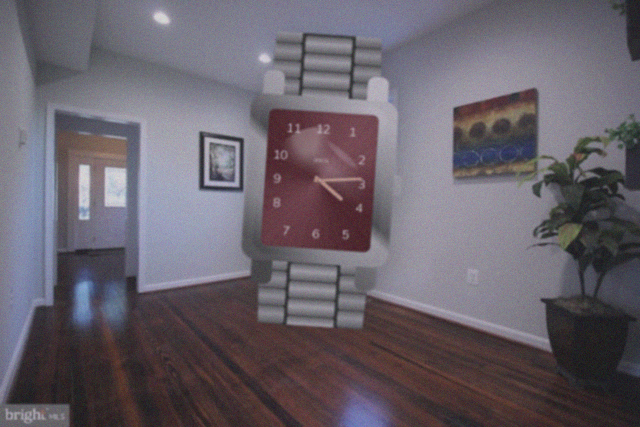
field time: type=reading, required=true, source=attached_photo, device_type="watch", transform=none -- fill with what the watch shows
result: 4:14
